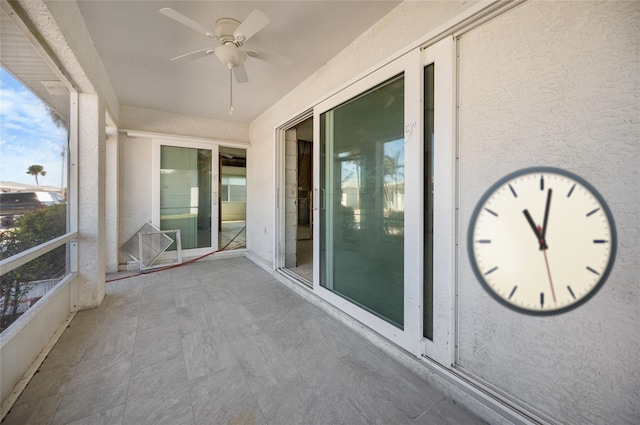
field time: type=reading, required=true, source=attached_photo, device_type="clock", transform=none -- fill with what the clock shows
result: 11:01:28
